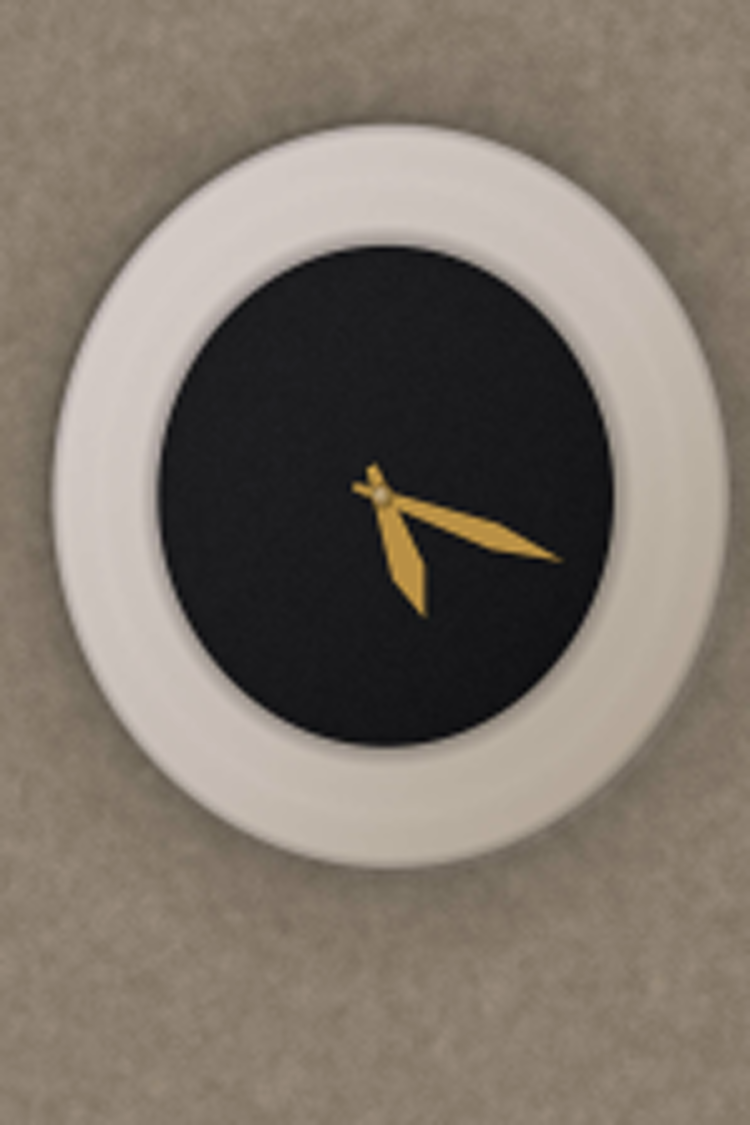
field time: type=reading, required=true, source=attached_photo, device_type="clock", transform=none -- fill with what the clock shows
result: 5:18
